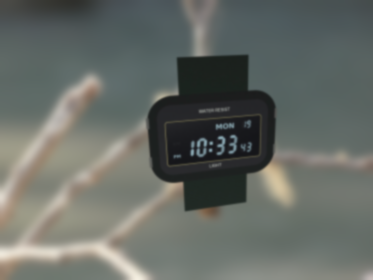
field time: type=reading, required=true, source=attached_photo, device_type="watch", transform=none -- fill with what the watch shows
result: 10:33
